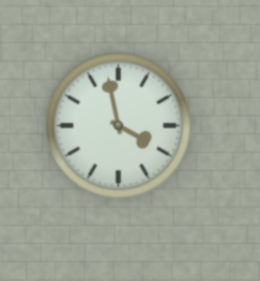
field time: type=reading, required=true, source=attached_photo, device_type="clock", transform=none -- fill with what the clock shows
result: 3:58
